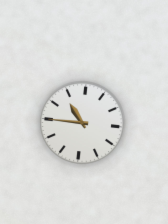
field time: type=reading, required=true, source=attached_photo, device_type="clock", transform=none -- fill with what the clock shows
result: 10:45
